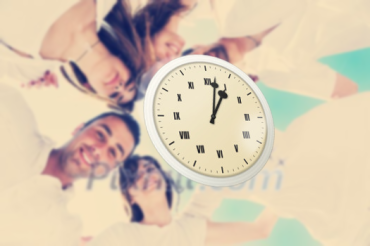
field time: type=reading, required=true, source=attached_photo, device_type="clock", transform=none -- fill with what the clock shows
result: 1:02
